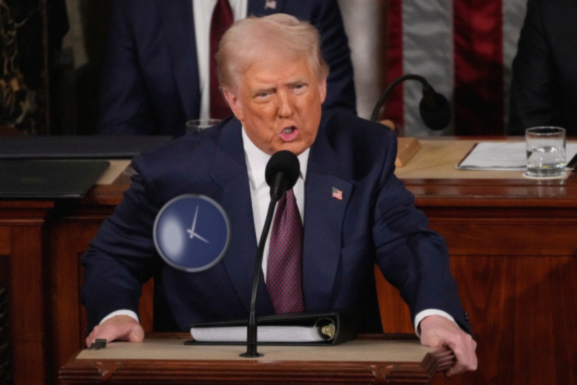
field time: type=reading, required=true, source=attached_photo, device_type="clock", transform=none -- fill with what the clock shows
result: 4:02
